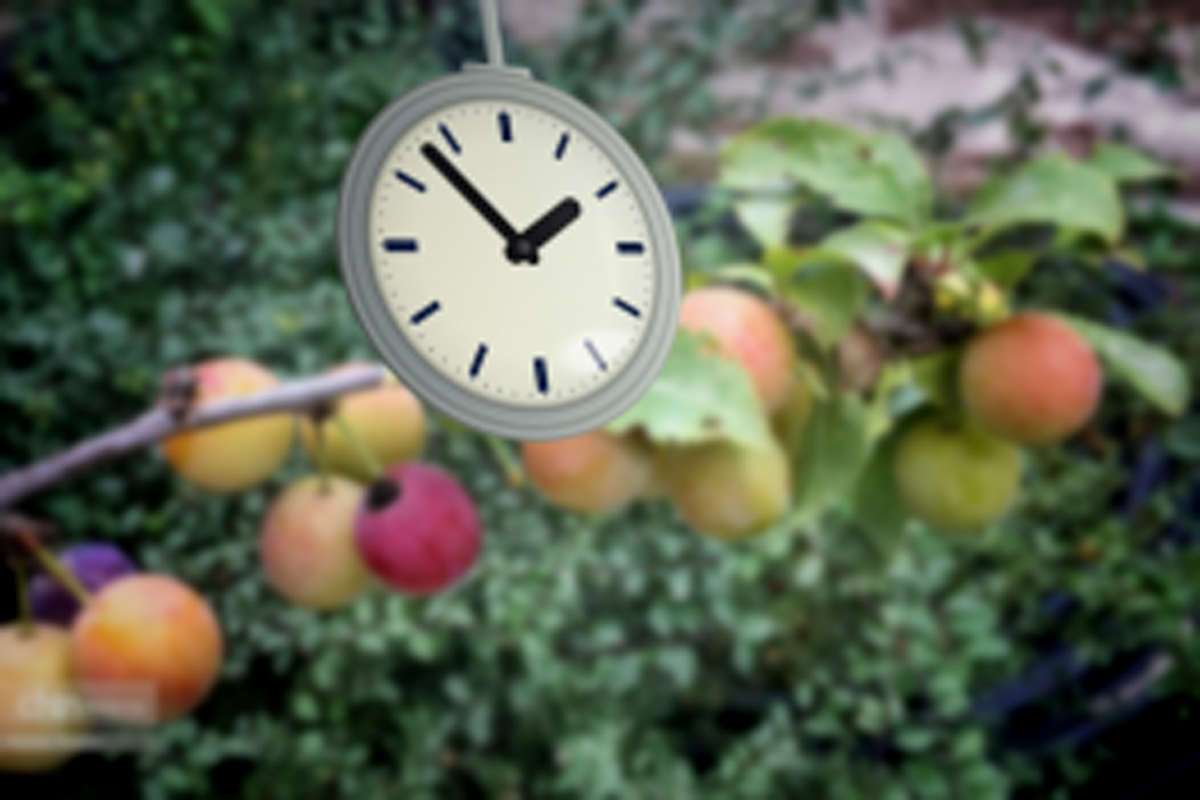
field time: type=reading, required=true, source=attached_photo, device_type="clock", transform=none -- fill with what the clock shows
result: 1:53
